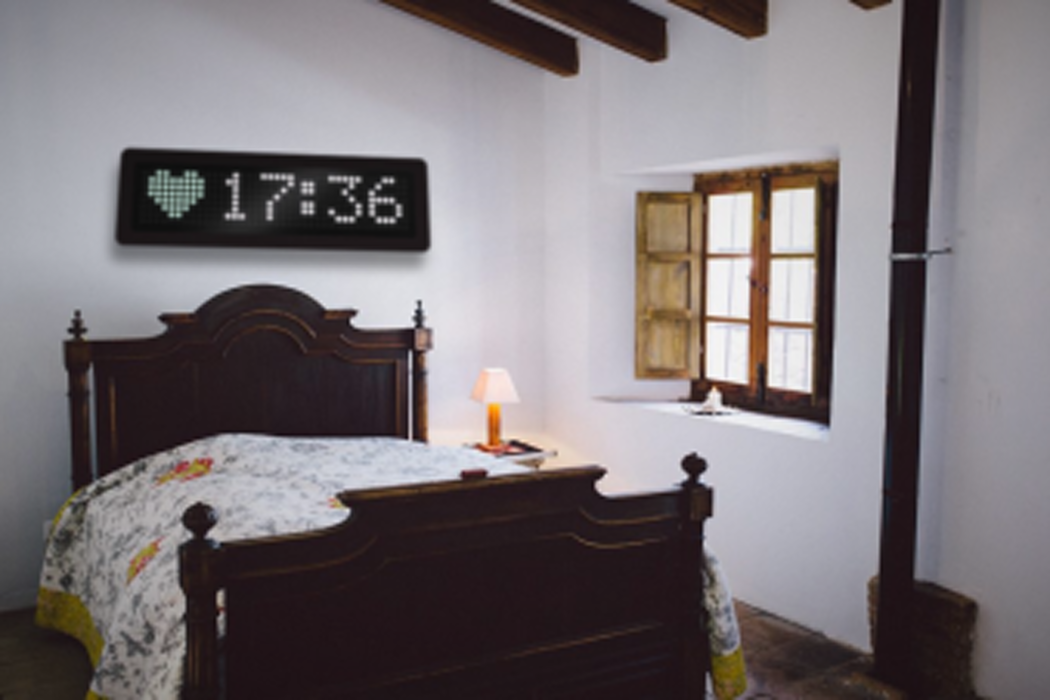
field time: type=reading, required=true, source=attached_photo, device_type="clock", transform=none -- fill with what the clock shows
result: 17:36
